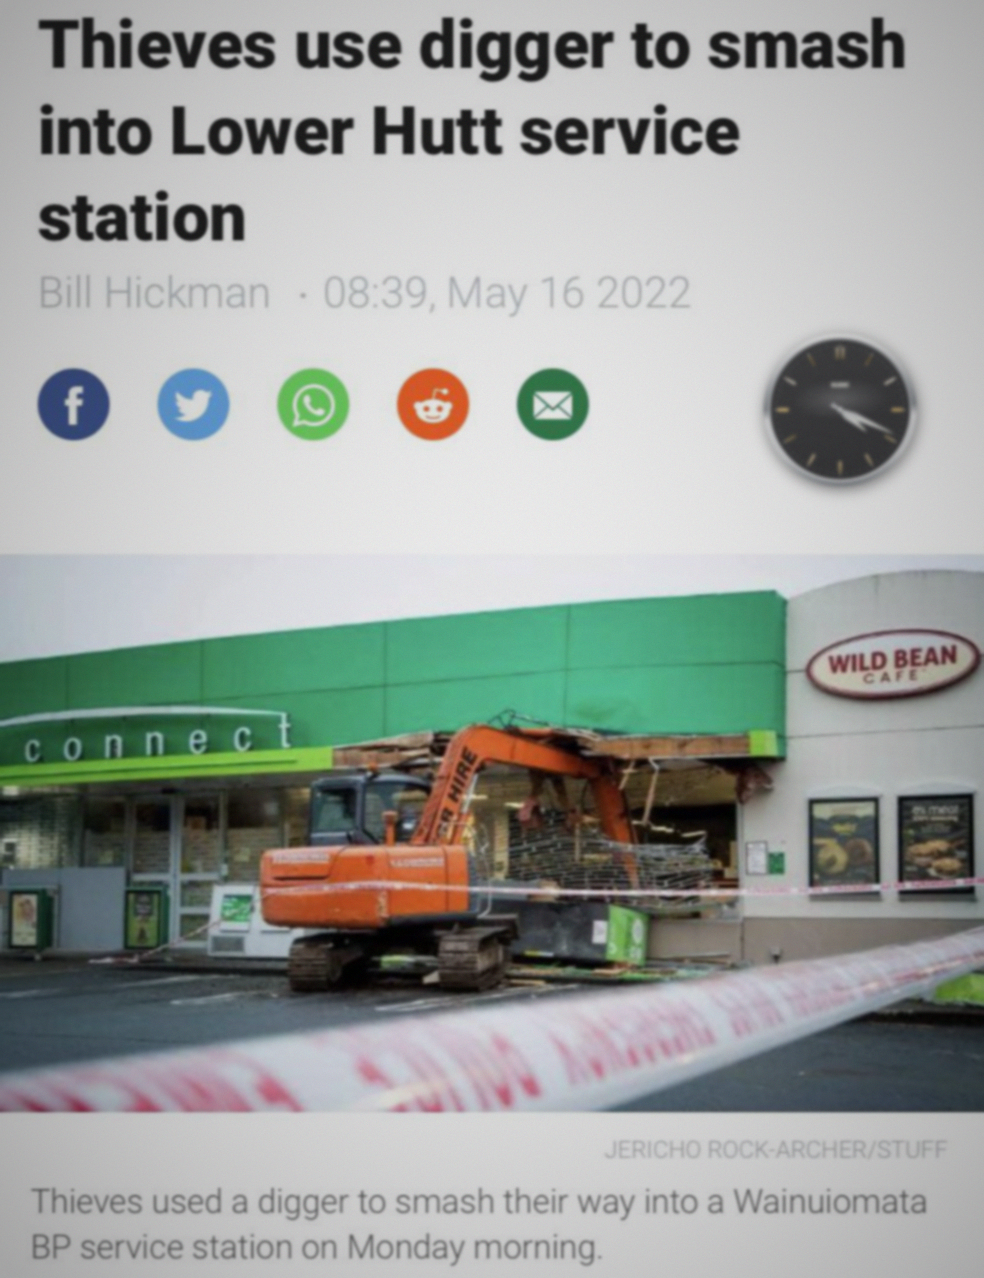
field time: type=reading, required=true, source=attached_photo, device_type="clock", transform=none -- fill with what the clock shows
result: 4:19
